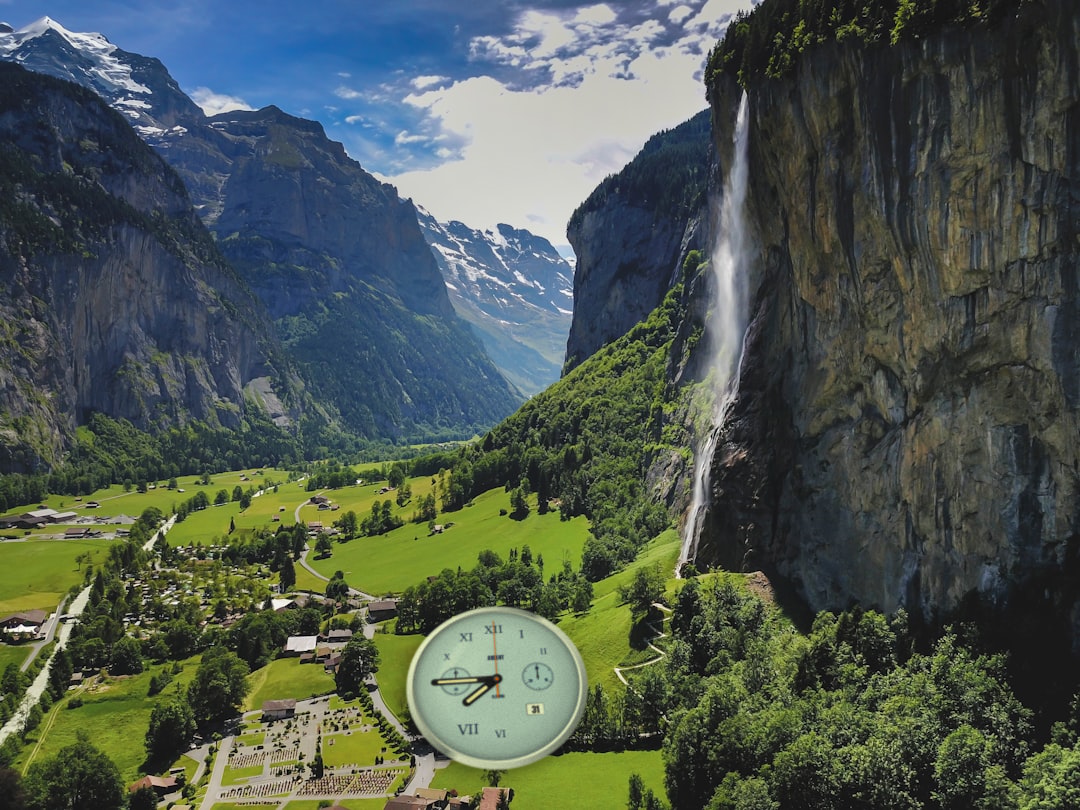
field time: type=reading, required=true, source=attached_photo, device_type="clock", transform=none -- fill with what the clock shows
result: 7:45
